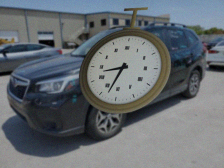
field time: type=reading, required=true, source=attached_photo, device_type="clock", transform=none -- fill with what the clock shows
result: 8:33
